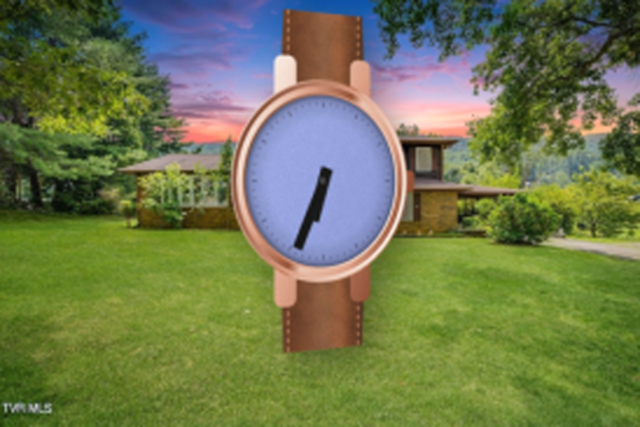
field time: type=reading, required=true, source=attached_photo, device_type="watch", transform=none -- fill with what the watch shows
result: 6:34
